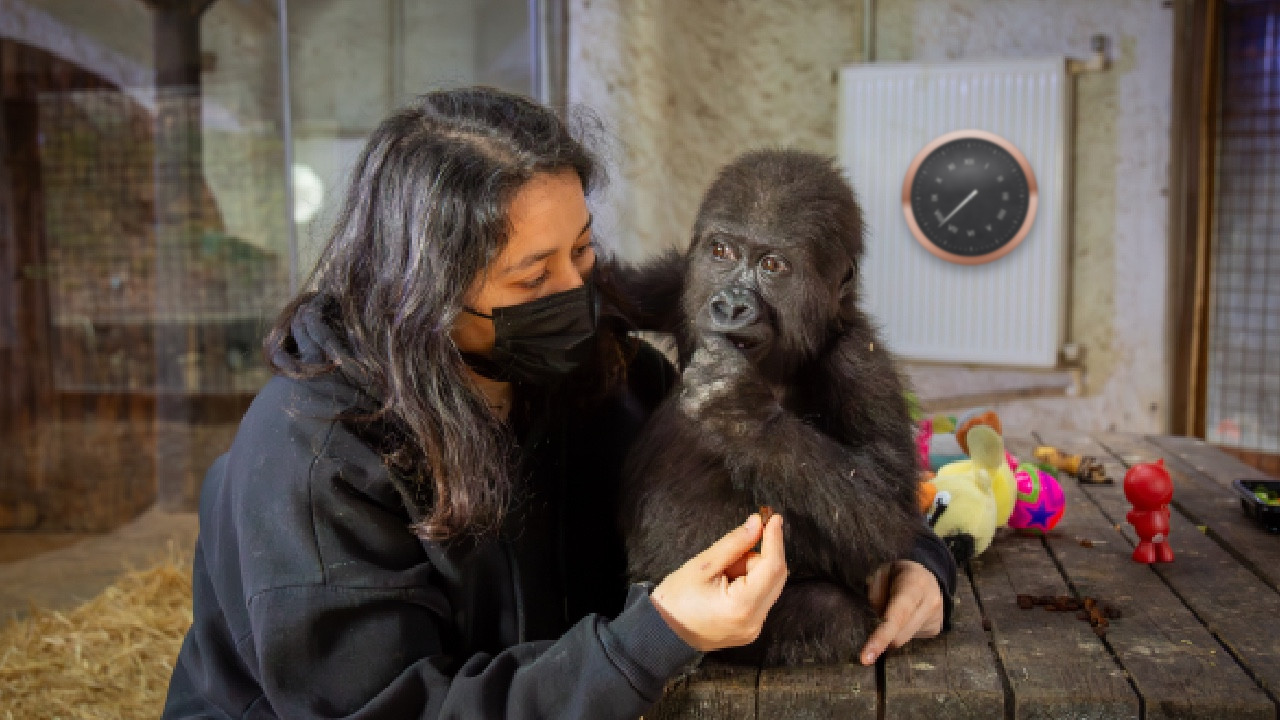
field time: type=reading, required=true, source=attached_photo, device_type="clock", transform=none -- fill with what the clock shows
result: 7:38
